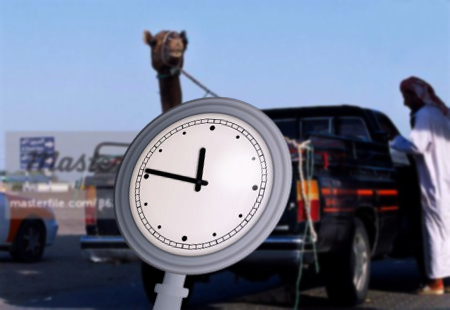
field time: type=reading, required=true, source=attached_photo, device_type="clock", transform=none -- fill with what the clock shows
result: 11:46
